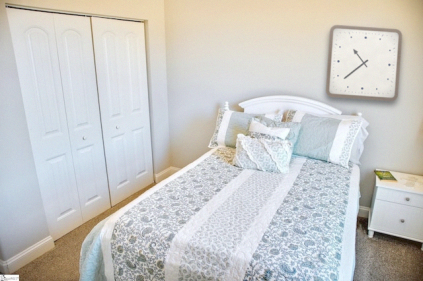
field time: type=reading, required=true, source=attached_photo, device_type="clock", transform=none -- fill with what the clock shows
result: 10:38
